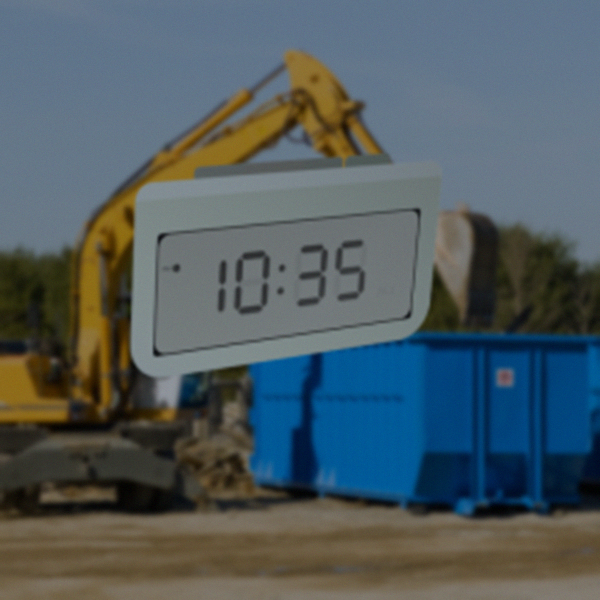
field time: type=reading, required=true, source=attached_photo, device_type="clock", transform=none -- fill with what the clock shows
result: 10:35
